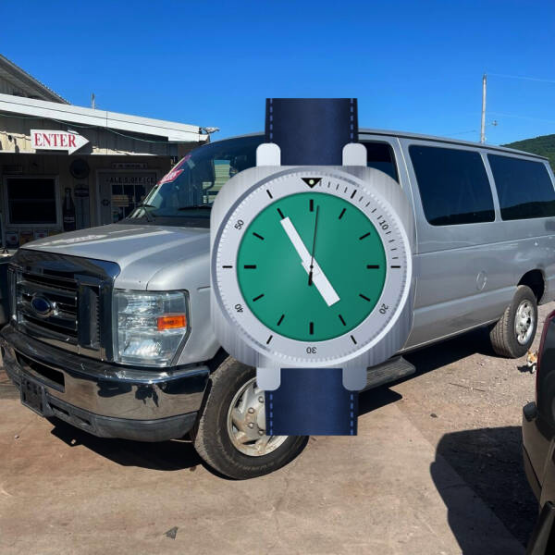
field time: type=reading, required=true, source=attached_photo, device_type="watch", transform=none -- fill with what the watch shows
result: 4:55:01
